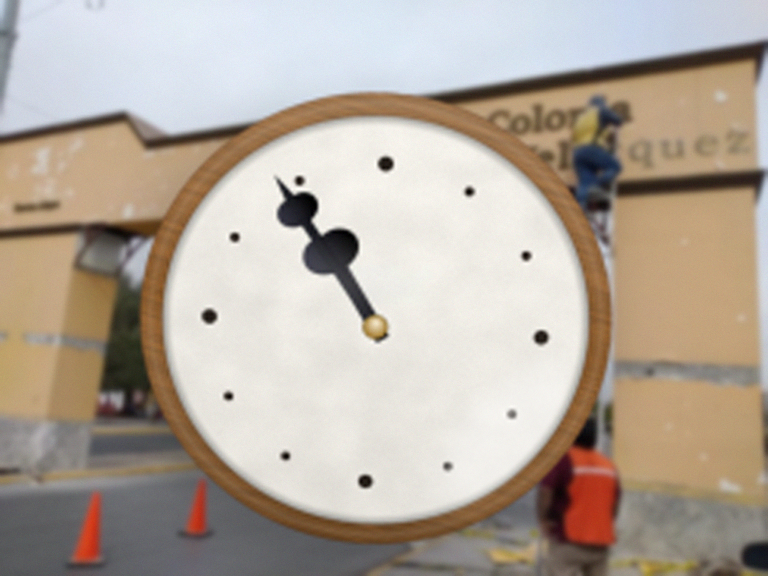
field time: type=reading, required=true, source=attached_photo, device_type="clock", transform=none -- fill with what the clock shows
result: 10:54
